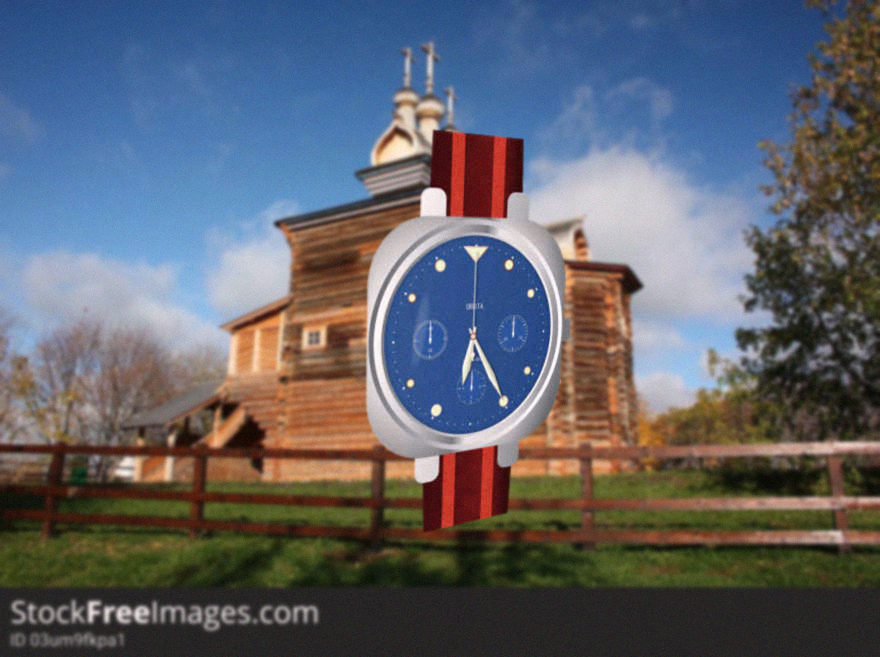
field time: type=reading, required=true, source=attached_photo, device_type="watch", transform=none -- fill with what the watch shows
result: 6:25
